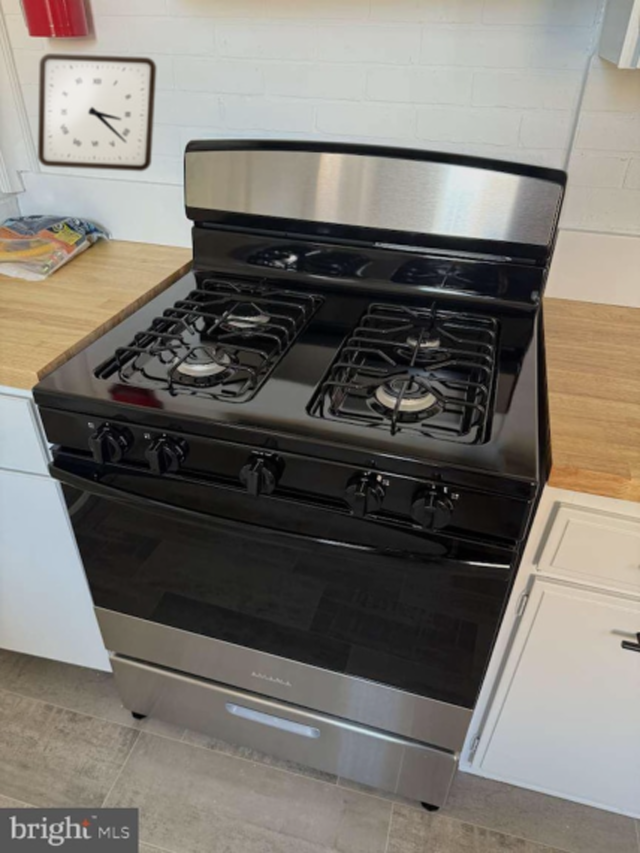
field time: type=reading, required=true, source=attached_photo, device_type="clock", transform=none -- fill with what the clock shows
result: 3:22
